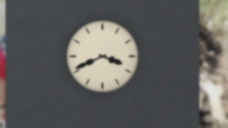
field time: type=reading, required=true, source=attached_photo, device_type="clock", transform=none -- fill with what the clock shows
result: 3:41
